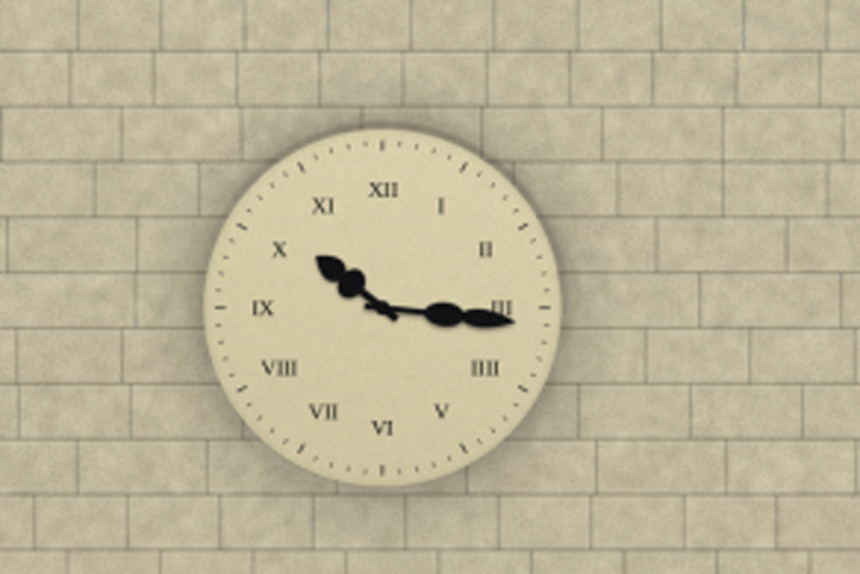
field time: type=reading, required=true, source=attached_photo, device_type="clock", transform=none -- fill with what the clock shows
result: 10:16
